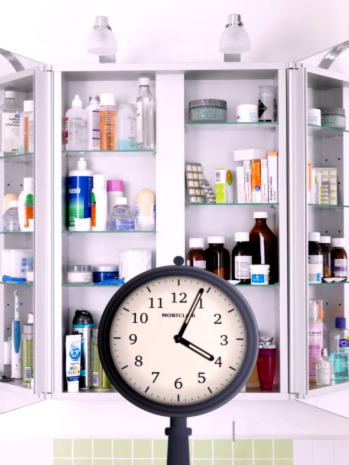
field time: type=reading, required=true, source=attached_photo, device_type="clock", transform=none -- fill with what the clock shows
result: 4:04
